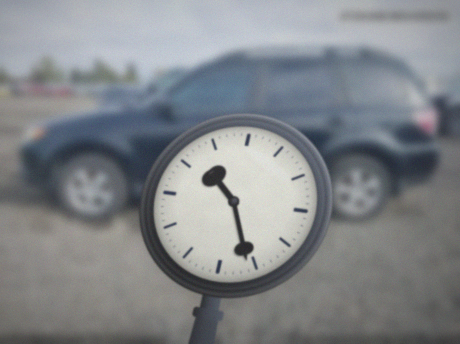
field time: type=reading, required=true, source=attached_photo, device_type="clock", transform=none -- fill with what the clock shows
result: 10:26
